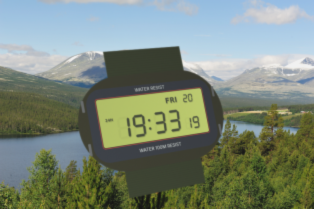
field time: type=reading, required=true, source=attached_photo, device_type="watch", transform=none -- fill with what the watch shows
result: 19:33:19
